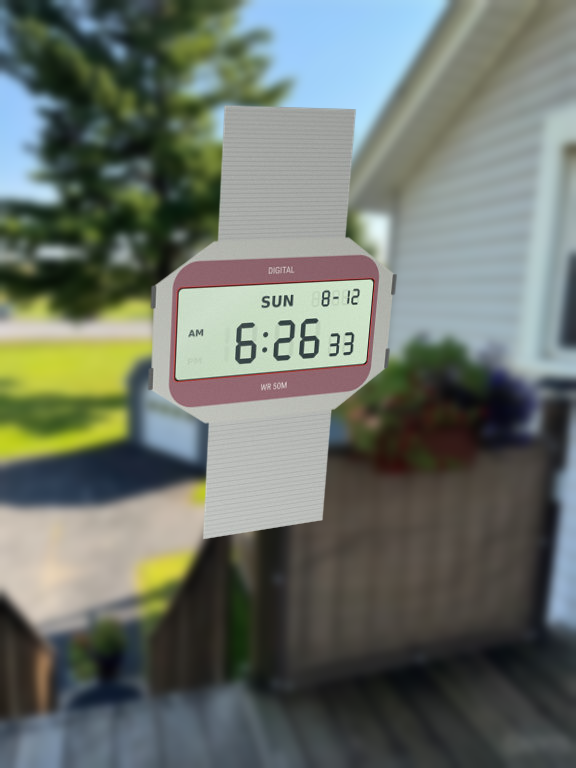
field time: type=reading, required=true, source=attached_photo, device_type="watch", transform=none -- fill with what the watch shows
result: 6:26:33
